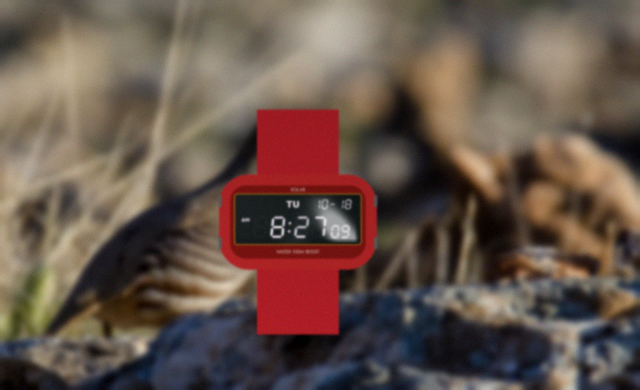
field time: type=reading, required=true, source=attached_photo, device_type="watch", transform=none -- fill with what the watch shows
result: 8:27:09
